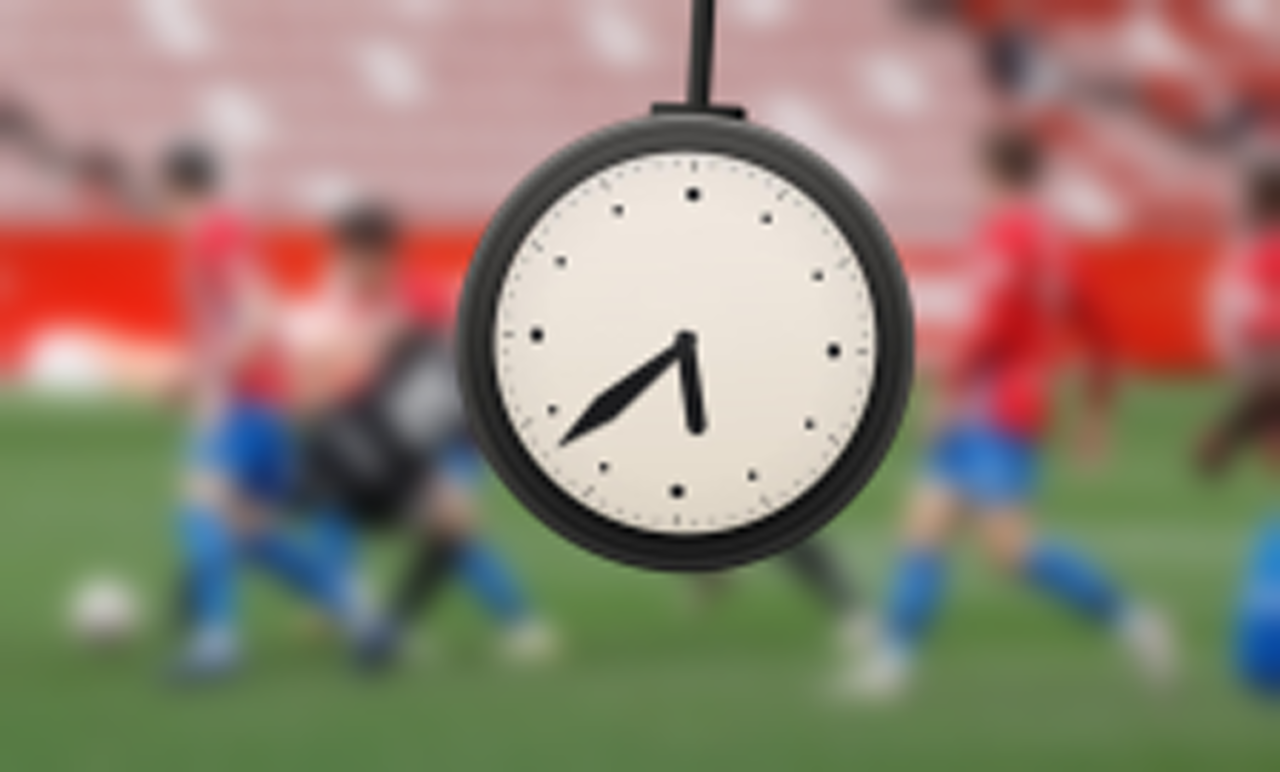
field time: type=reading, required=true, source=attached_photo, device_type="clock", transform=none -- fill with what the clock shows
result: 5:38
